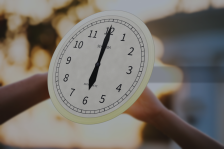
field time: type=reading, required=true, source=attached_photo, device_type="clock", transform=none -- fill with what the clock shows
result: 6:00
